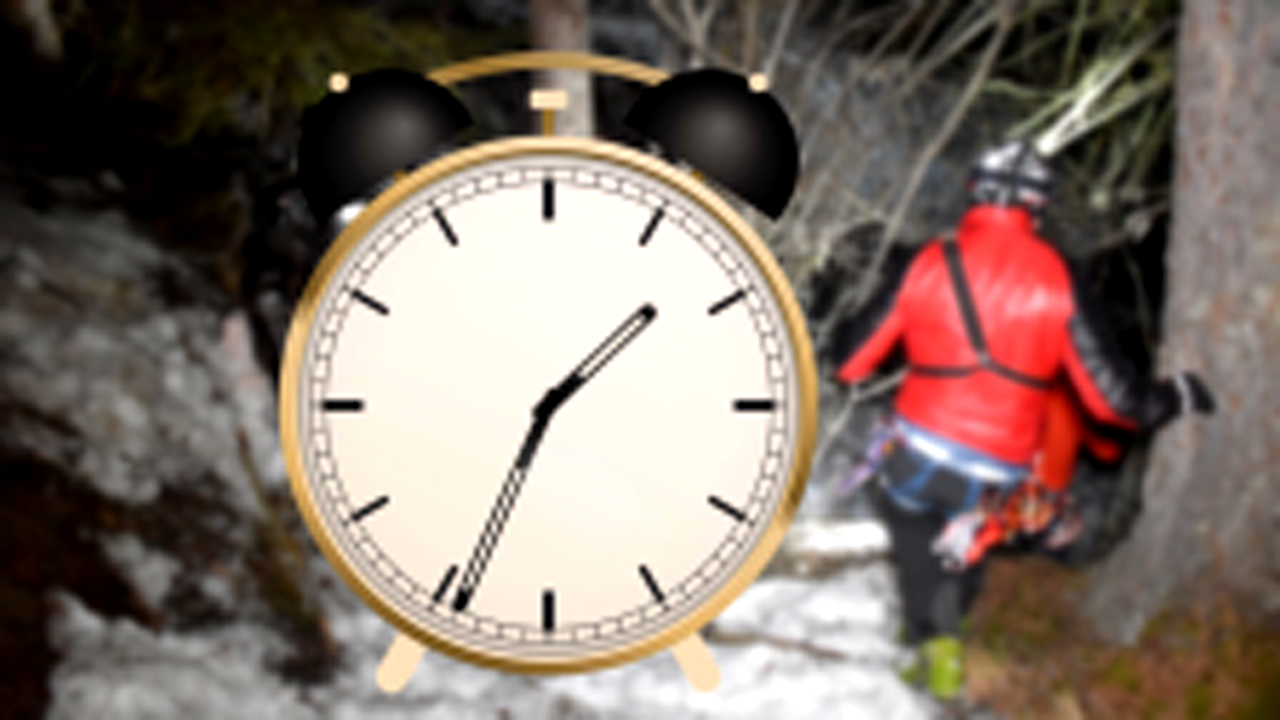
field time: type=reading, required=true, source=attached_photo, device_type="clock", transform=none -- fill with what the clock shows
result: 1:34
